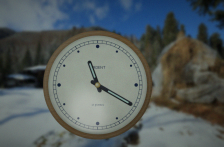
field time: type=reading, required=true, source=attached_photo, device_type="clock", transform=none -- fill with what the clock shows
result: 11:20
